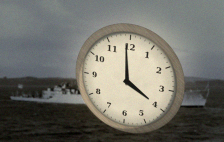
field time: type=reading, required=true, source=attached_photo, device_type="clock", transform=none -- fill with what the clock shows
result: 3:59
